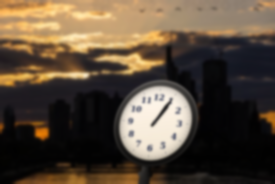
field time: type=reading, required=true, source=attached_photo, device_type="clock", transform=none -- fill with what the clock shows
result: 1:05
